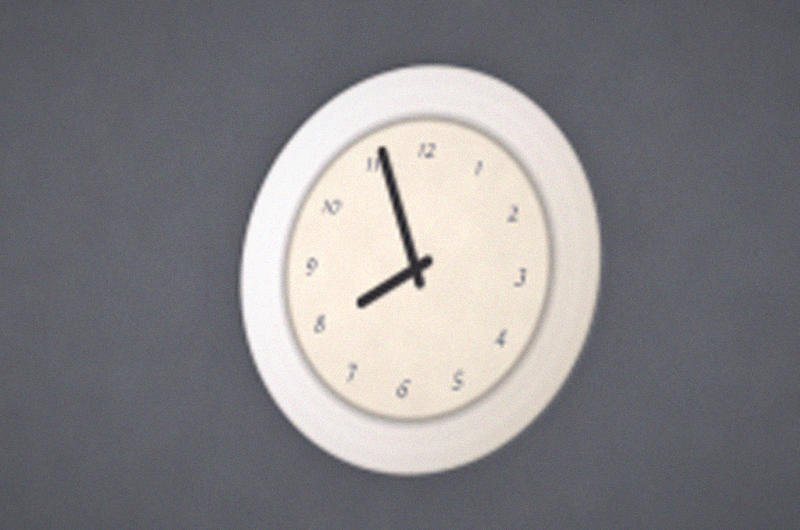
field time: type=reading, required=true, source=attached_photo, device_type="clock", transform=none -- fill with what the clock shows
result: 7:56
